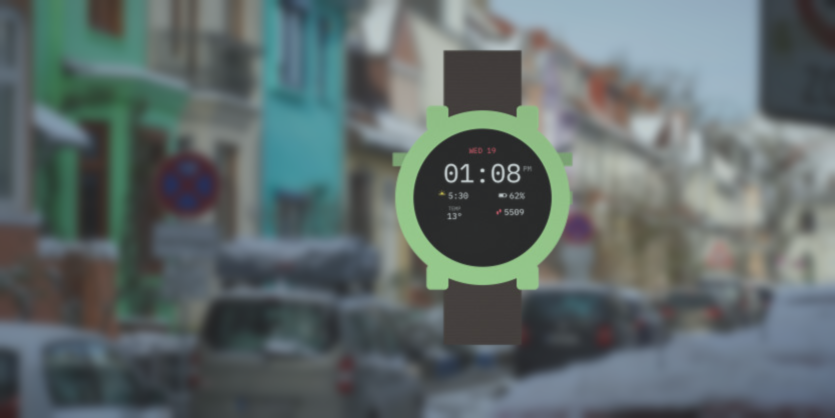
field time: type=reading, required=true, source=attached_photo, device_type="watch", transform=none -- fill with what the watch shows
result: 1:08
